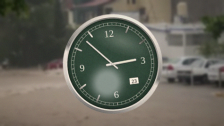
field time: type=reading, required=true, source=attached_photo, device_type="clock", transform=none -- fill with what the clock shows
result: 2:53
